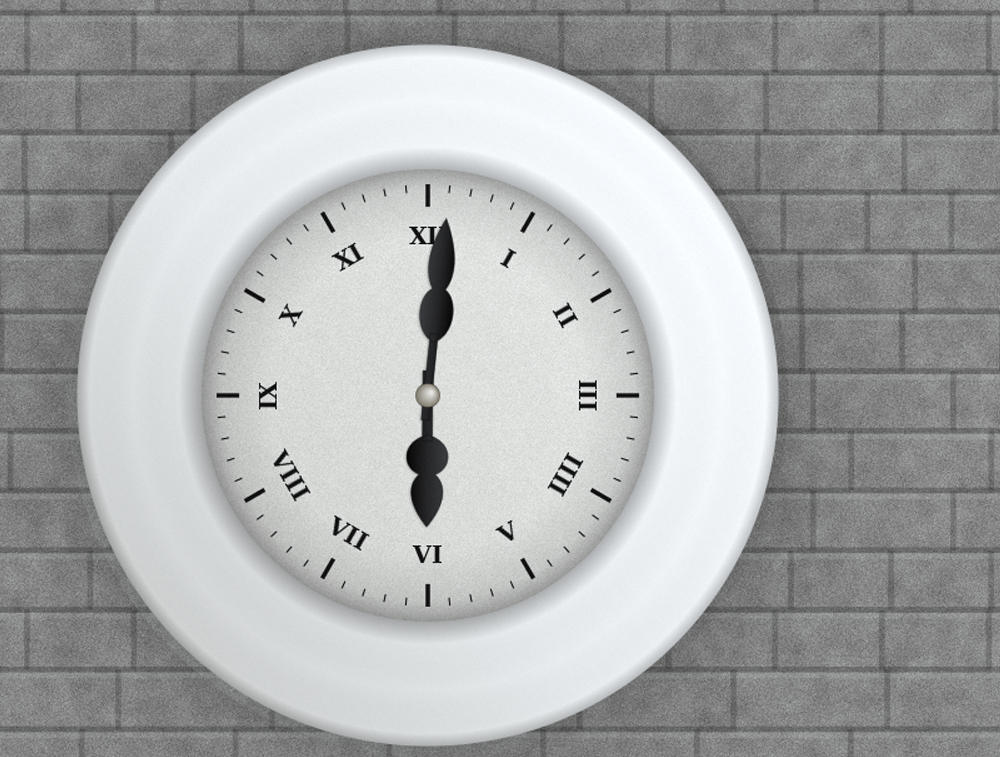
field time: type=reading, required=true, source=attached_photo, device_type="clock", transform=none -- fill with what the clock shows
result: 6:01
